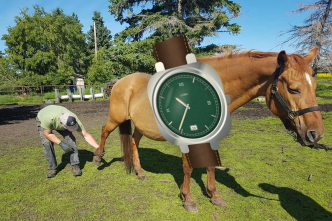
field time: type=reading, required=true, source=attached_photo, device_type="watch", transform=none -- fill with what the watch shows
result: 10:36
